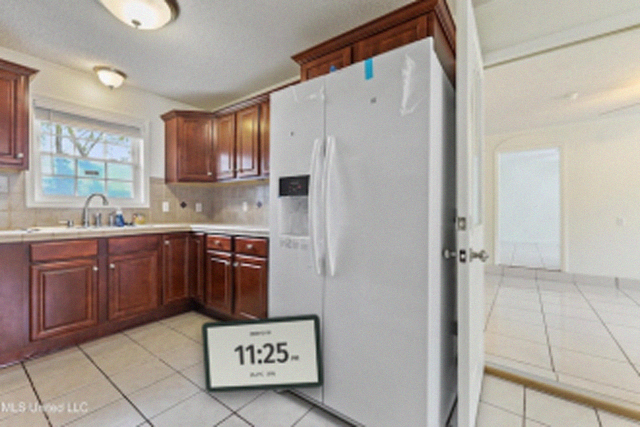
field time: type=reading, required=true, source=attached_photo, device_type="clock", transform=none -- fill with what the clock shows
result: 11:25
